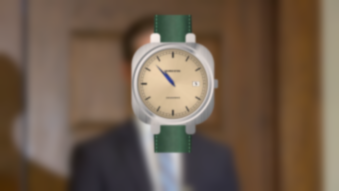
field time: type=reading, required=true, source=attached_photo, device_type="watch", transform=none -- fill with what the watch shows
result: 10:53
